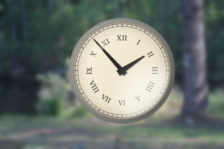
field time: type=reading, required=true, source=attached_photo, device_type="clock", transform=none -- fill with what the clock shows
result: 1:53
